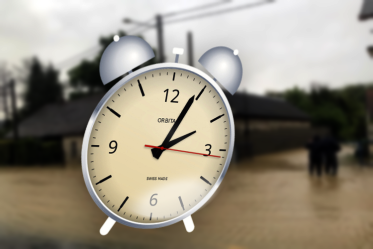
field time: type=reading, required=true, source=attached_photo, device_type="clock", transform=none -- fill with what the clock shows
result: 2:04:16
